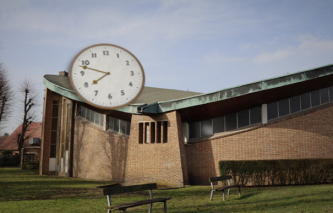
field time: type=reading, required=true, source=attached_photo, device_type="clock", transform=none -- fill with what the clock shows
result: 7:48
